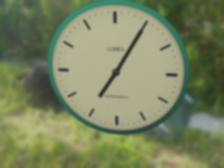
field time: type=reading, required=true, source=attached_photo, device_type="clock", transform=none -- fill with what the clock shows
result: 7:05
